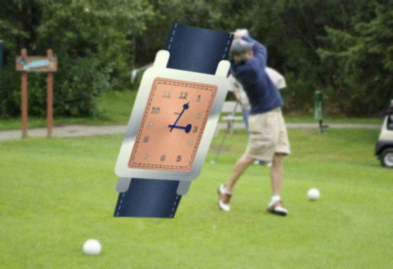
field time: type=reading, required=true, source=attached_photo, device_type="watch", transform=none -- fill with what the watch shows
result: 3:03
